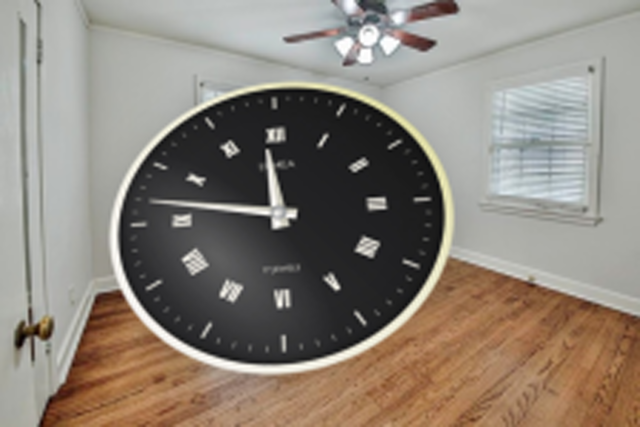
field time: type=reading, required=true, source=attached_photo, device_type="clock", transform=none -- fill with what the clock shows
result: 11:47
